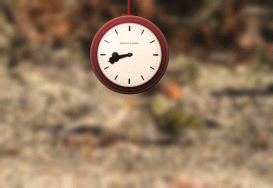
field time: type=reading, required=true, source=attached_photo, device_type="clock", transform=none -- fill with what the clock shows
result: 8:42
